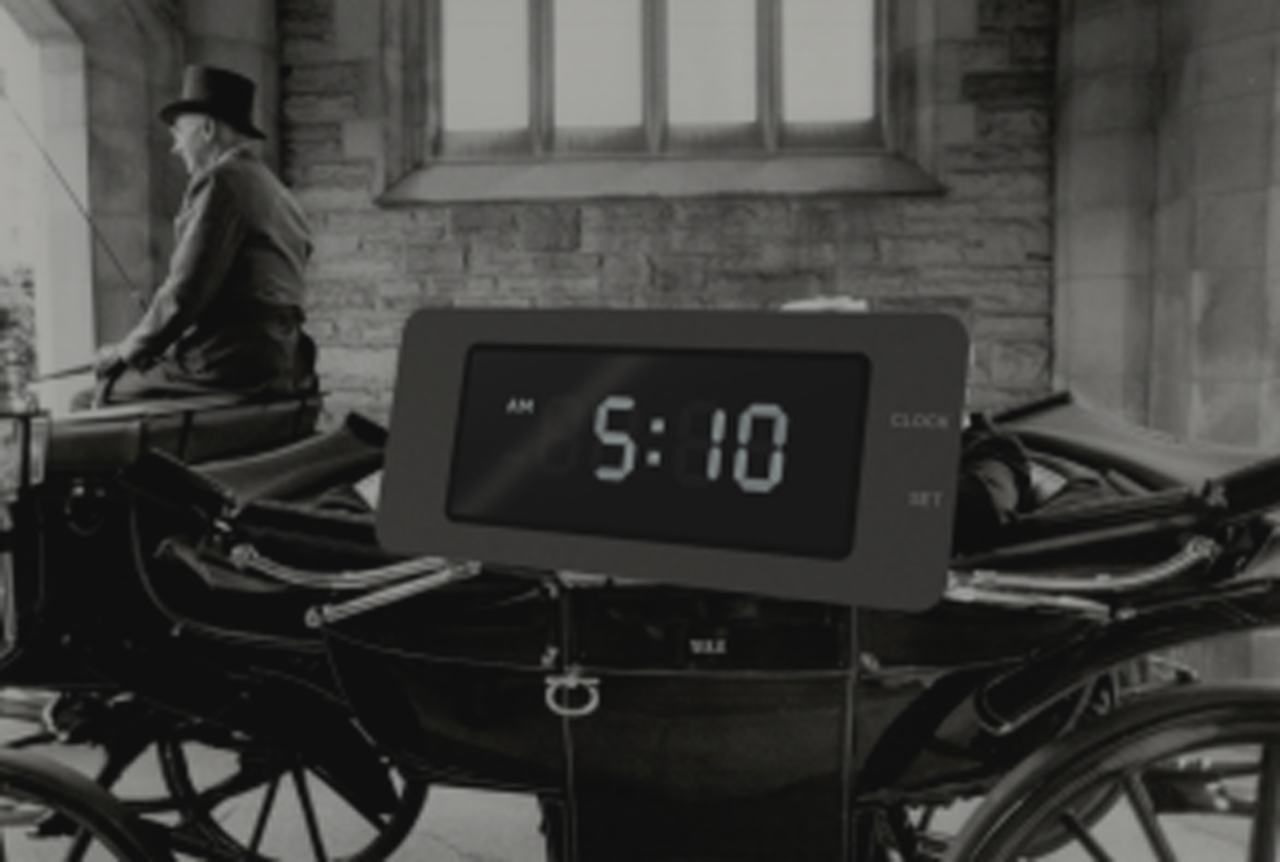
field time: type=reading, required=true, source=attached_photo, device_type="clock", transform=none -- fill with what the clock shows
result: 5:10
